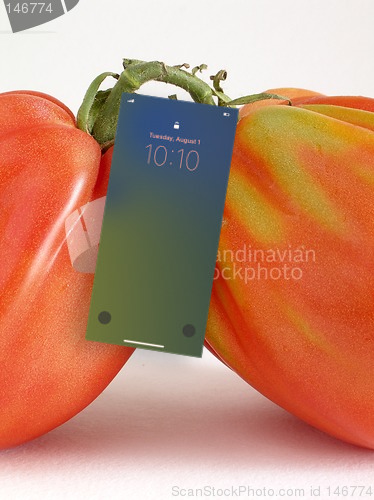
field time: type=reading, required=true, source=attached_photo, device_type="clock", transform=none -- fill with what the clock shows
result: 10:10
